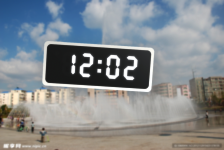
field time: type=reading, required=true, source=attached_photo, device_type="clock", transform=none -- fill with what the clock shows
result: 12:02
